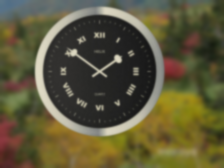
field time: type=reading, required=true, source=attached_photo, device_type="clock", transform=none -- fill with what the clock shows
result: 1:51
